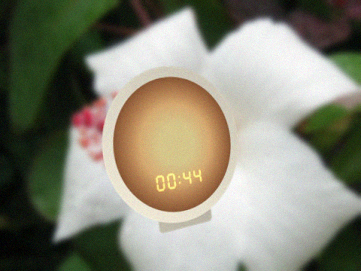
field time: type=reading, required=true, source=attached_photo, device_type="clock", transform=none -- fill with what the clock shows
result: 0:44
